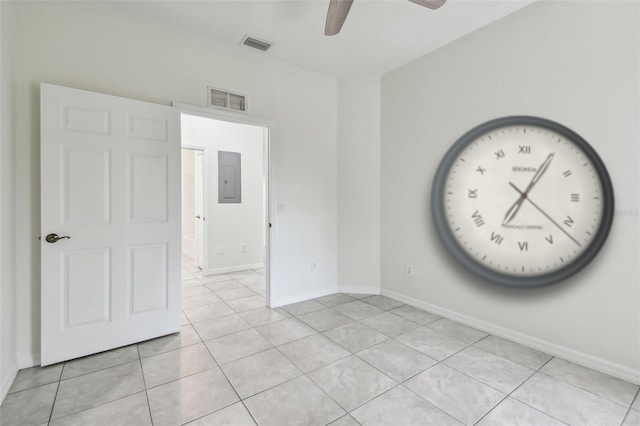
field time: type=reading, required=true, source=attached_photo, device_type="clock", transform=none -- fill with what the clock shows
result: 7:05:22
